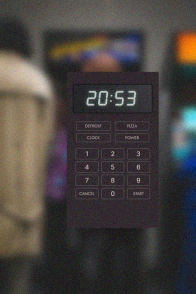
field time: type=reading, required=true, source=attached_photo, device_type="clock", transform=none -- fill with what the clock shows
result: 20:53
